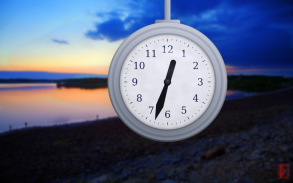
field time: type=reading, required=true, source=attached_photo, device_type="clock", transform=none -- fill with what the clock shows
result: 12:33
